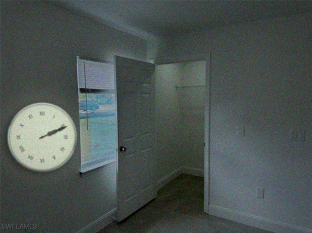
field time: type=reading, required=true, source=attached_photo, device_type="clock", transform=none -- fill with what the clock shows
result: 2:11
